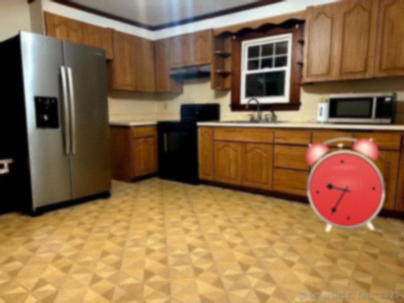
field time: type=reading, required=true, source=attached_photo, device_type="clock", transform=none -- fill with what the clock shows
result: 9:36
